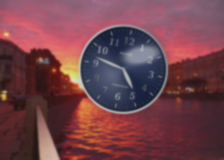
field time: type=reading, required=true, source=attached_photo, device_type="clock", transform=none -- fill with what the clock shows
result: 4:47
